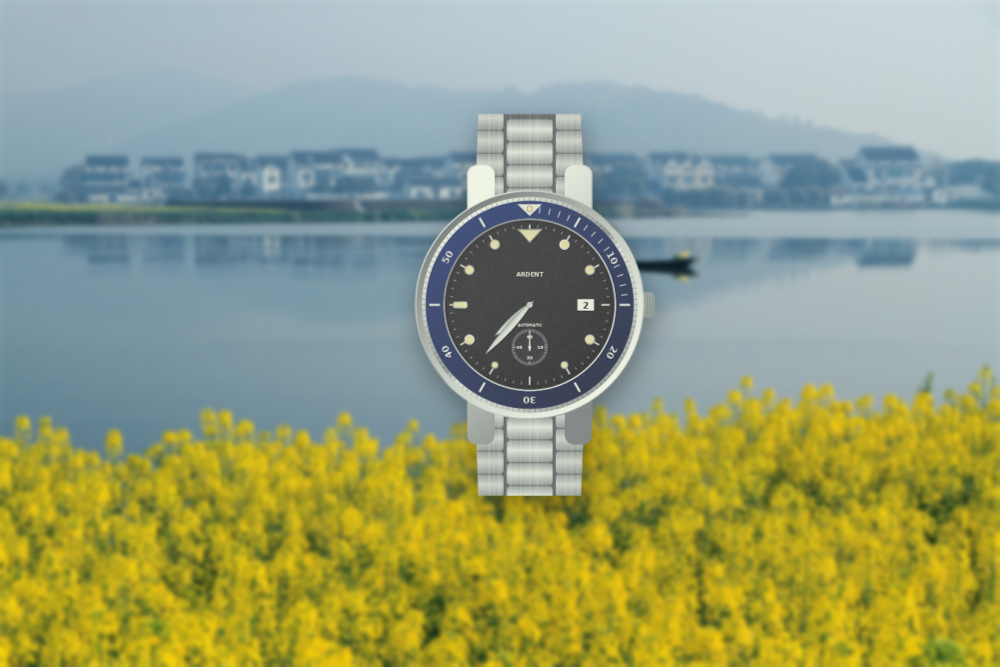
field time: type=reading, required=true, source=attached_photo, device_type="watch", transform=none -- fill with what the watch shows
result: 7:37
